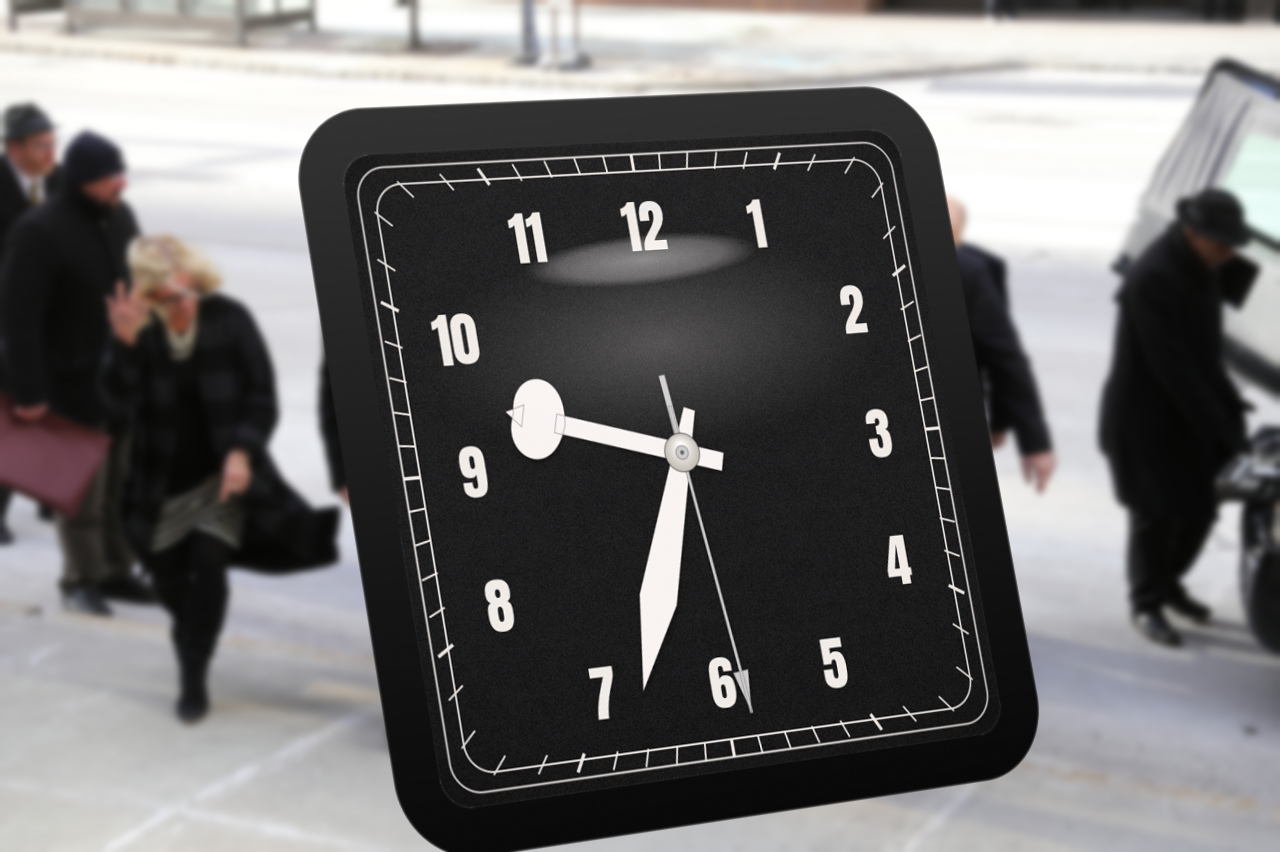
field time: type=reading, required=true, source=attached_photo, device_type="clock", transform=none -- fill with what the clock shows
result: 9:33:29
